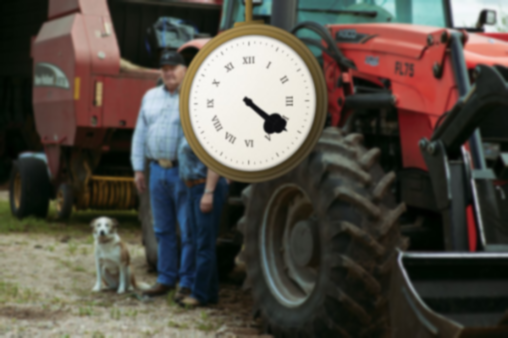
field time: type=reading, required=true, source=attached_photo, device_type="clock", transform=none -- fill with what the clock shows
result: 4:21
